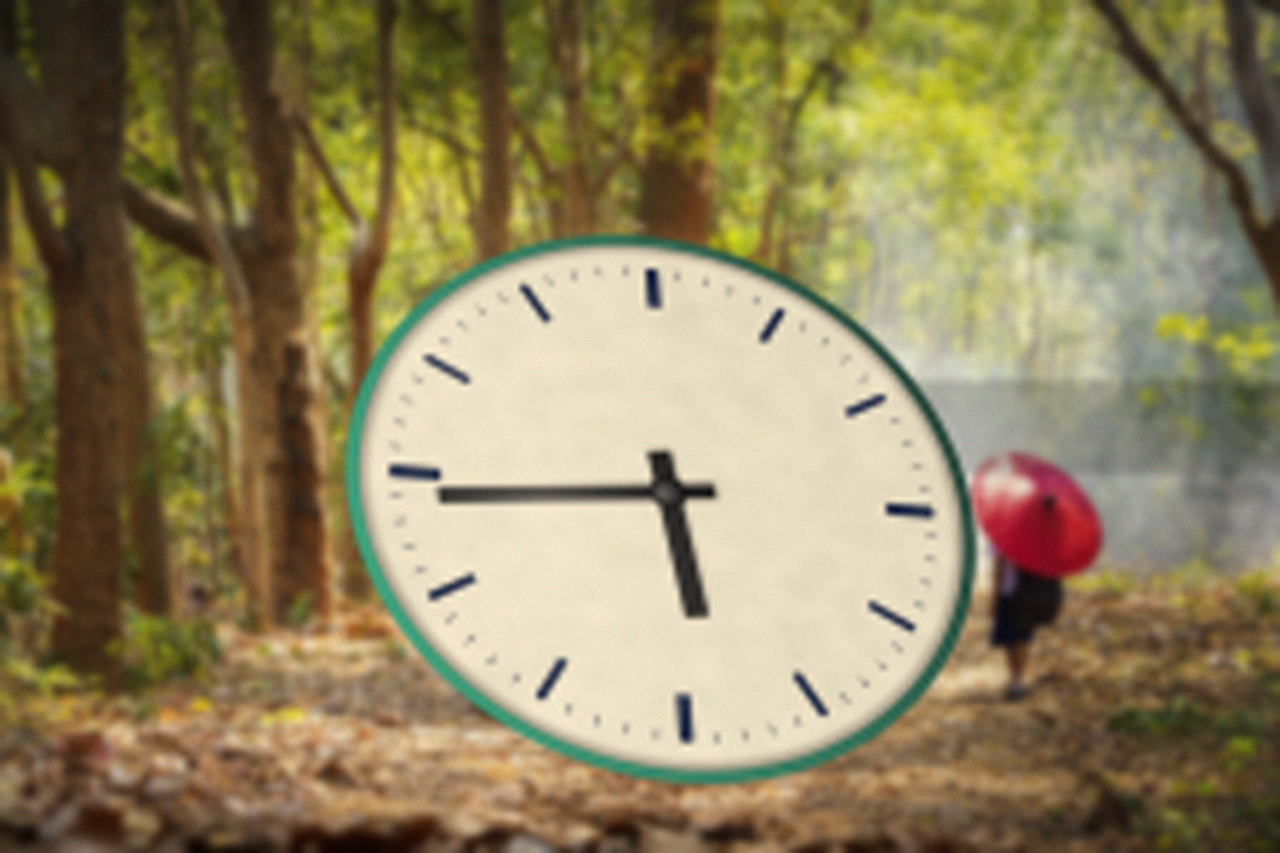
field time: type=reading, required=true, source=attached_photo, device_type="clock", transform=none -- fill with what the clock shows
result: 5:44
